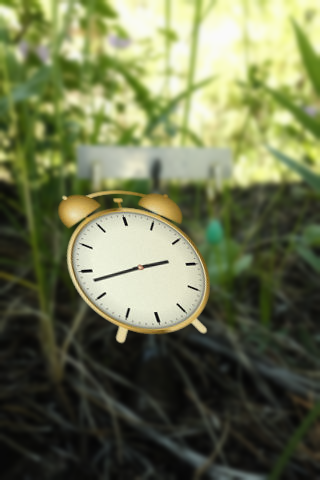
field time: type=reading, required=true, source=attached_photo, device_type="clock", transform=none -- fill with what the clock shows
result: 2:43
